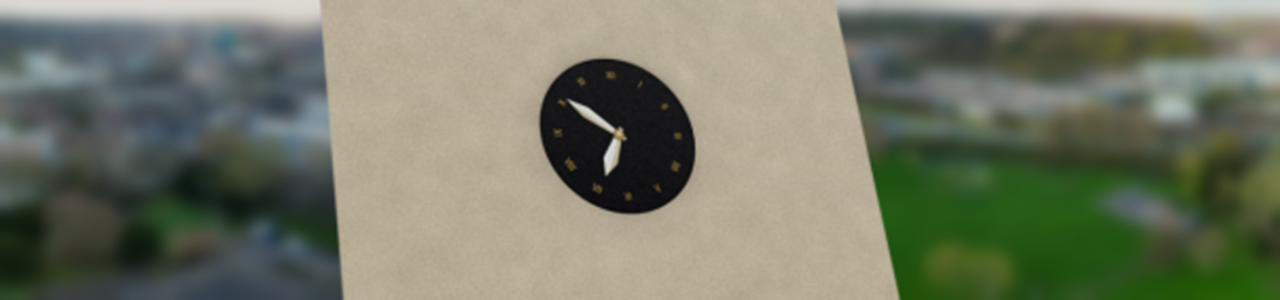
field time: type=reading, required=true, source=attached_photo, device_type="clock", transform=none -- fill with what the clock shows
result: 6:51
